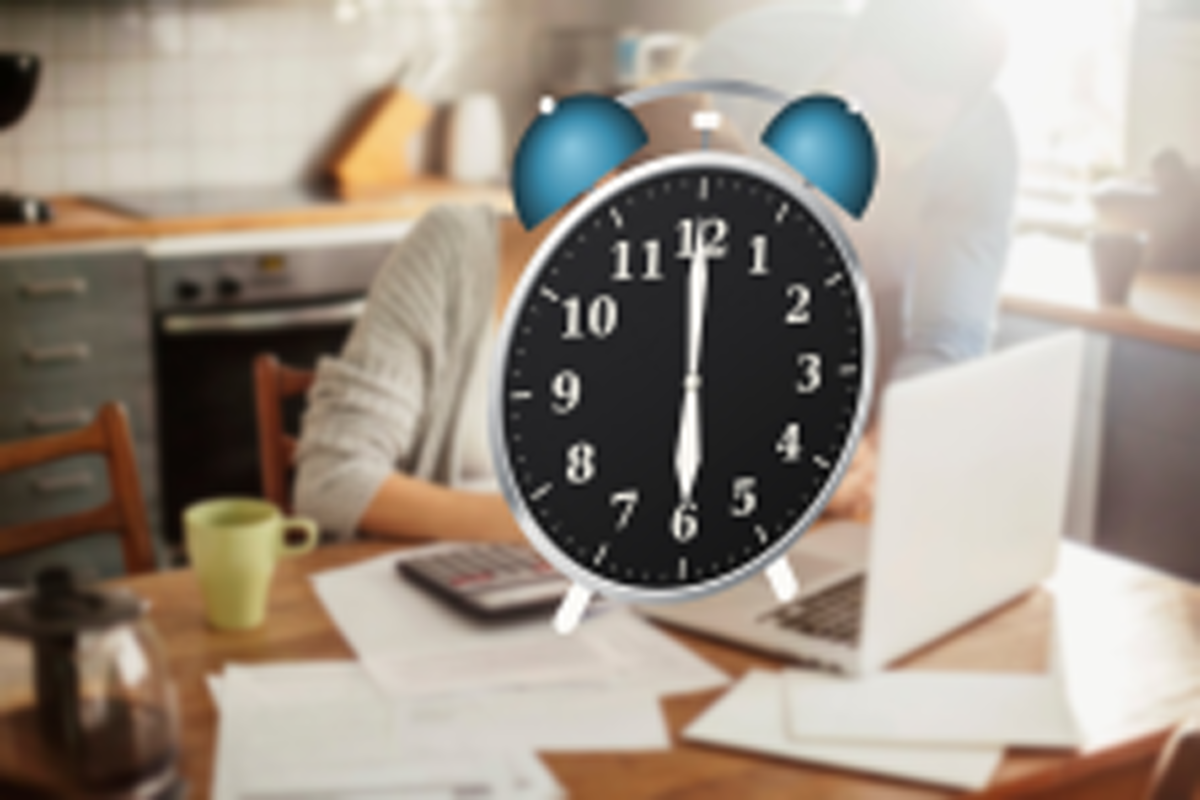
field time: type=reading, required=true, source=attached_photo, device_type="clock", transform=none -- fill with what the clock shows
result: 6:00
